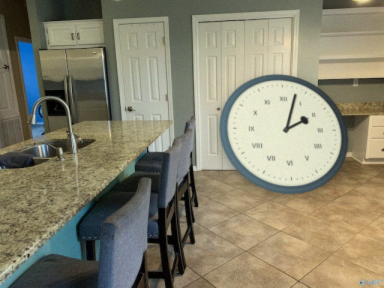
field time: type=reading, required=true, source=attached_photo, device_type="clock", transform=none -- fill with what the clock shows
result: 2:03
